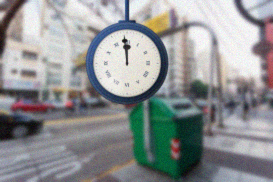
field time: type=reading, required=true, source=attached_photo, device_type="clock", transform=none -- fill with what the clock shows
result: 11:59
